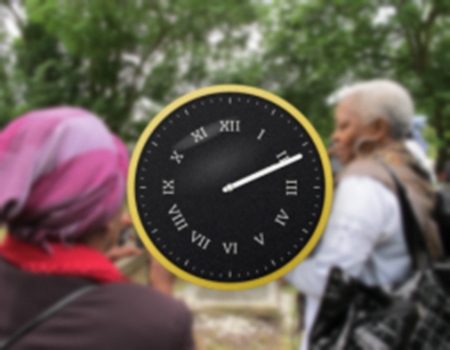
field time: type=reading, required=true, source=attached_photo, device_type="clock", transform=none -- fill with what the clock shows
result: 2:11
